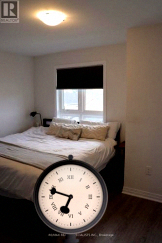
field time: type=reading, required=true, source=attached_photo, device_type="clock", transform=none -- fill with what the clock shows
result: 6:48
